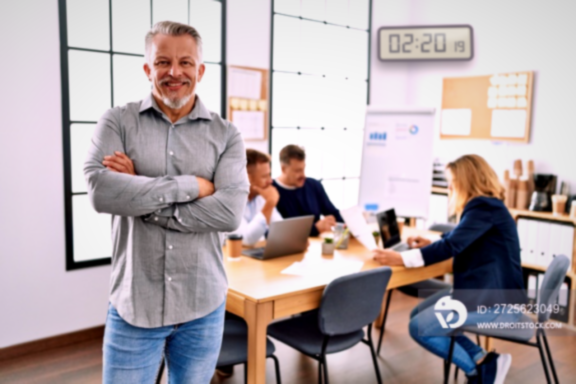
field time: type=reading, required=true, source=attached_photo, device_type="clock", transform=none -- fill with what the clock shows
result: 2:20
